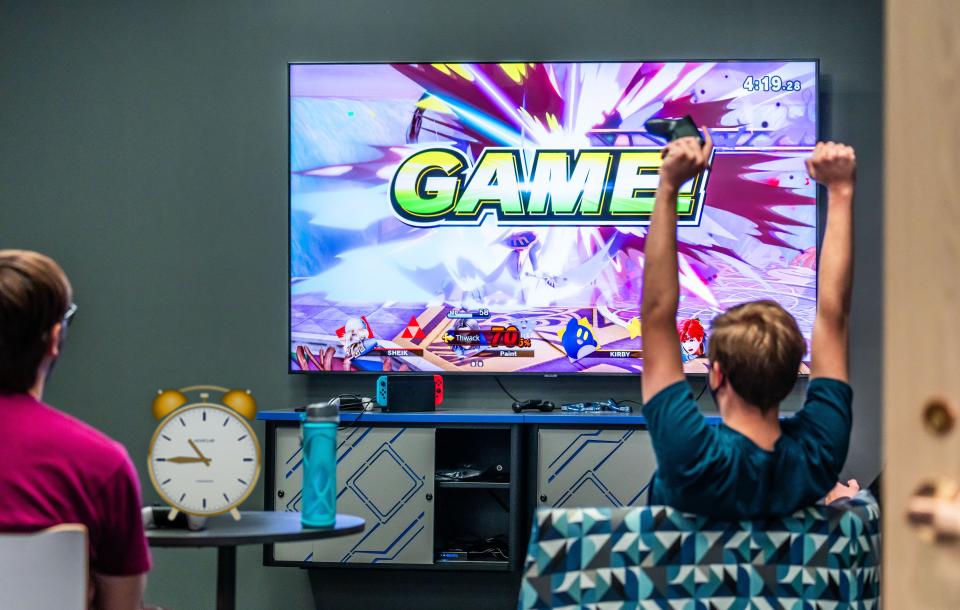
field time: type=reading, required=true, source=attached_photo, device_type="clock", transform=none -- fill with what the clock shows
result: 10:45
